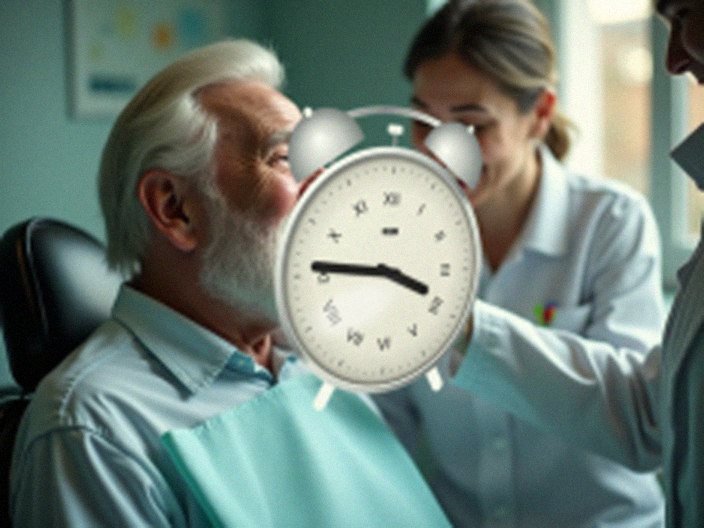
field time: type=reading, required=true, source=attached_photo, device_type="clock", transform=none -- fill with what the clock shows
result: 3:46
